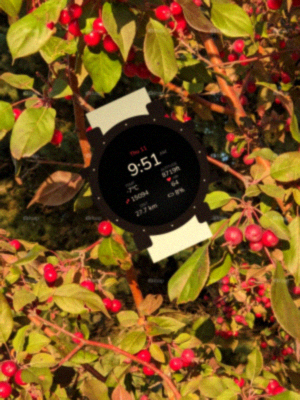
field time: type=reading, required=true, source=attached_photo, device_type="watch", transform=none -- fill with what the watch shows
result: 9:51
